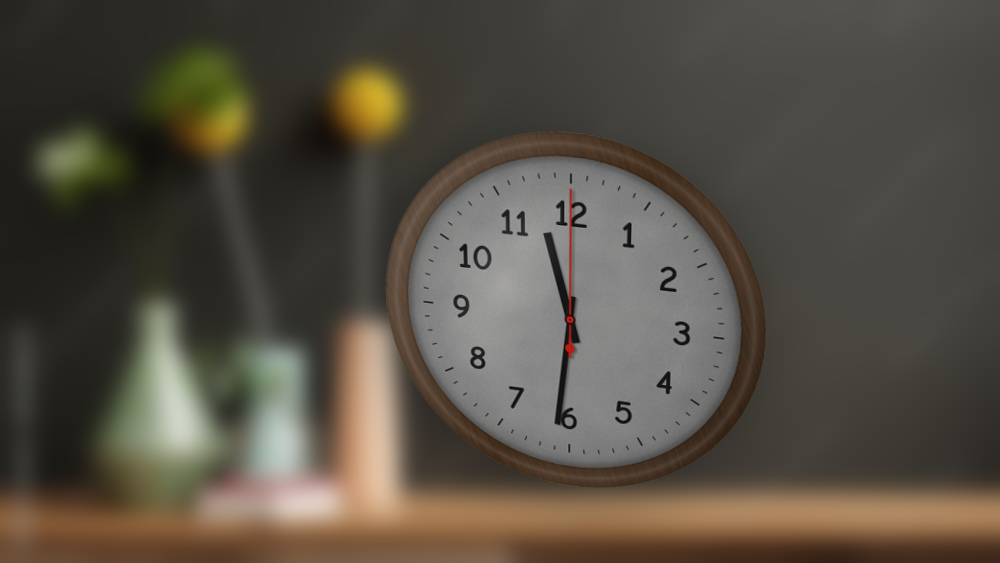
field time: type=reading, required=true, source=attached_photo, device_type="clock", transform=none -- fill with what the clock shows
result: 11:31:00
